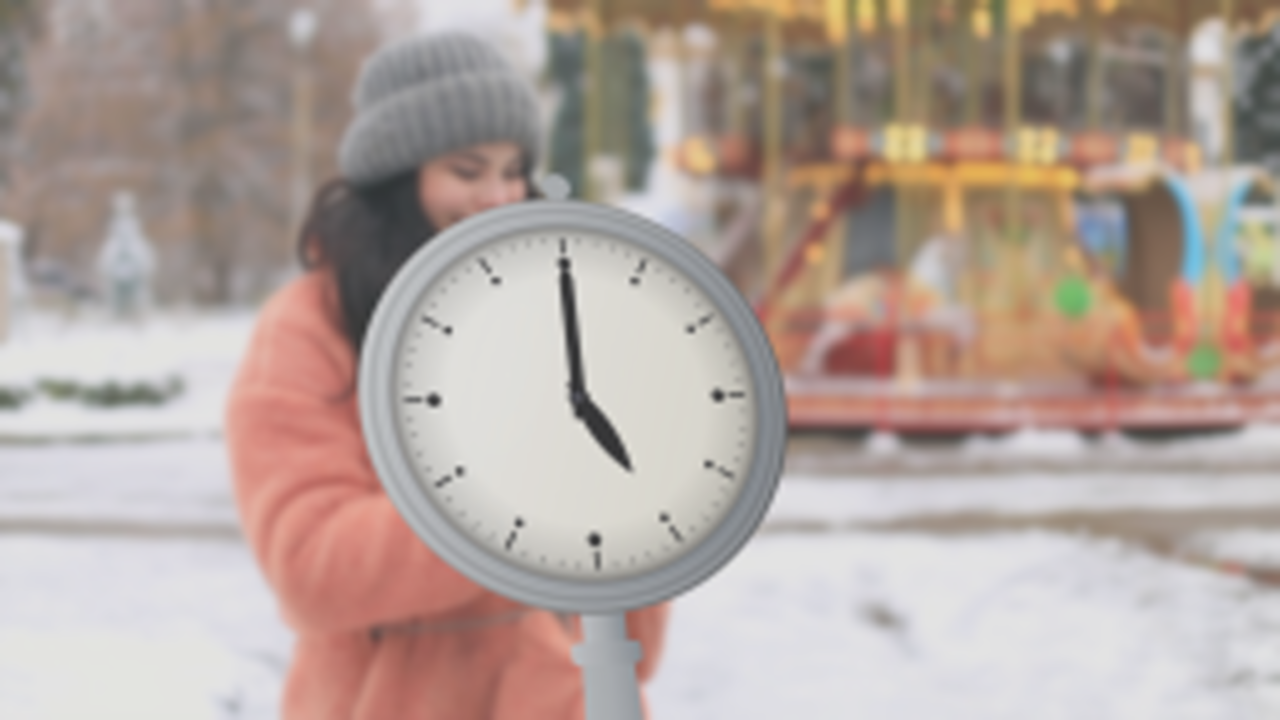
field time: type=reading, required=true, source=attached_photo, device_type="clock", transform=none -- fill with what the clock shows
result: 5:00
